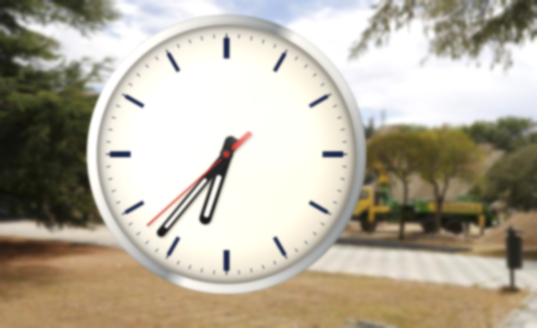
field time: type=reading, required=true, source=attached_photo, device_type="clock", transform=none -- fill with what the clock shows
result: 6:36:38
